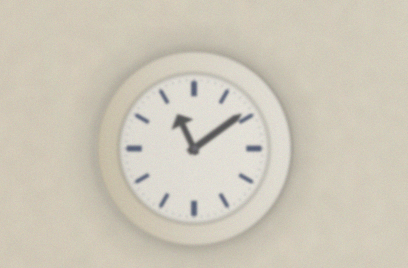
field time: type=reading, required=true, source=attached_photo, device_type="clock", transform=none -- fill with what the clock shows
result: 11:09
